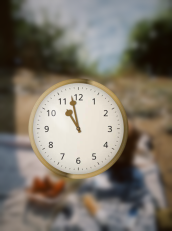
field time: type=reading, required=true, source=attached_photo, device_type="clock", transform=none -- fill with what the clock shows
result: 10:58
